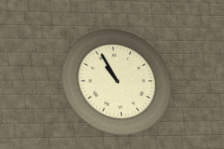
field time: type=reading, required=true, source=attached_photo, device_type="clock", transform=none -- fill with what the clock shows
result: 10:56
